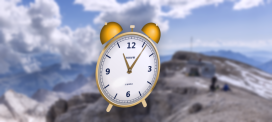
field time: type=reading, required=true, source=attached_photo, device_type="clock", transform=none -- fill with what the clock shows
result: 11:06
